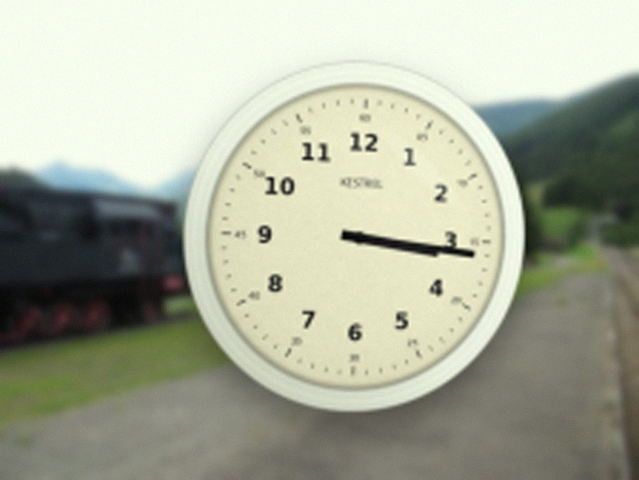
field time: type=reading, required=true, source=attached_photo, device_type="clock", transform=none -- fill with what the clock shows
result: 3:16
